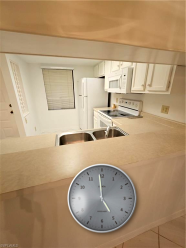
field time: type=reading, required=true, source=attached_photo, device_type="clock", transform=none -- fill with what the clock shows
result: 4:59
